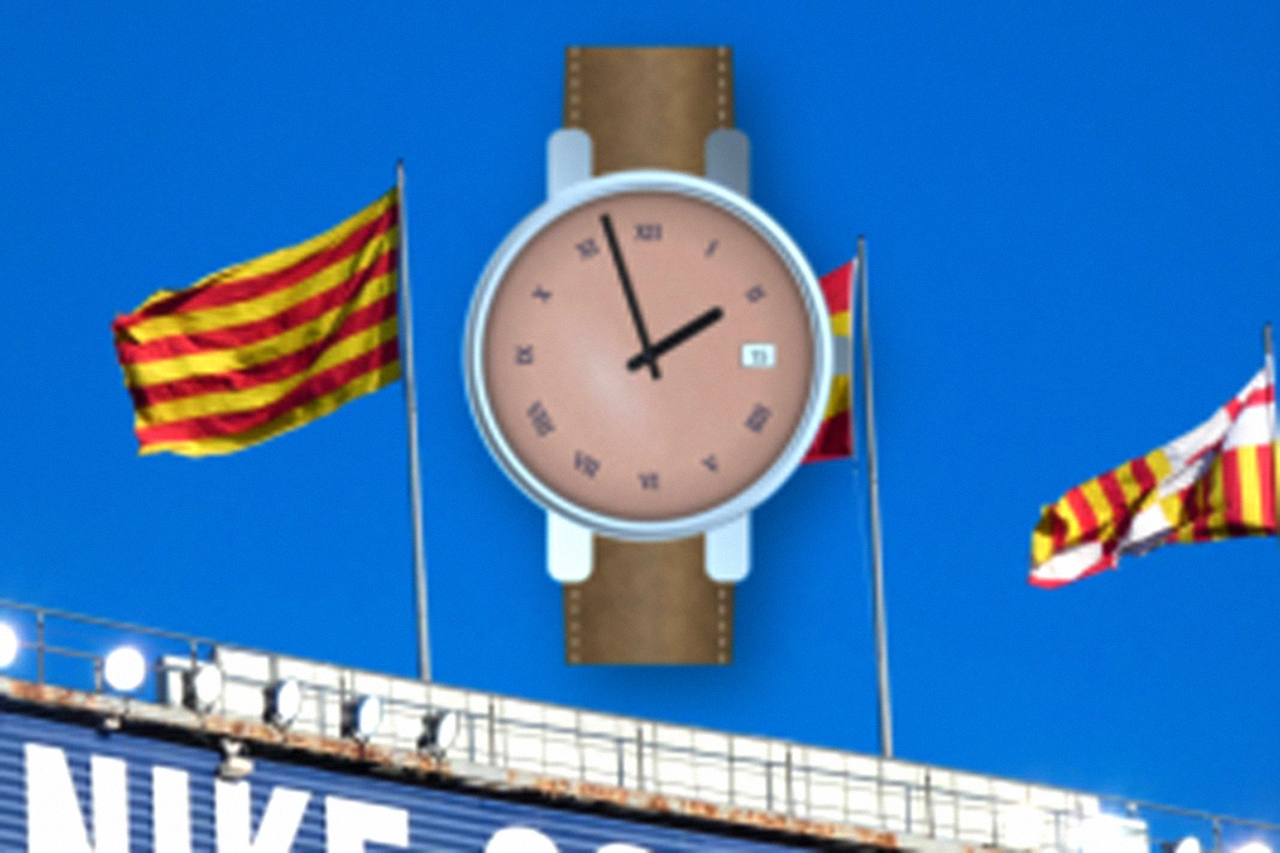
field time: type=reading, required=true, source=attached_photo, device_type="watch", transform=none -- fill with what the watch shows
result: 1:57
